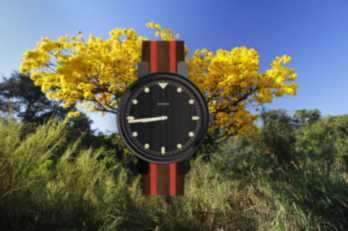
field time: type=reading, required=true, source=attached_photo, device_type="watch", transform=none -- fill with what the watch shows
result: 8:44
